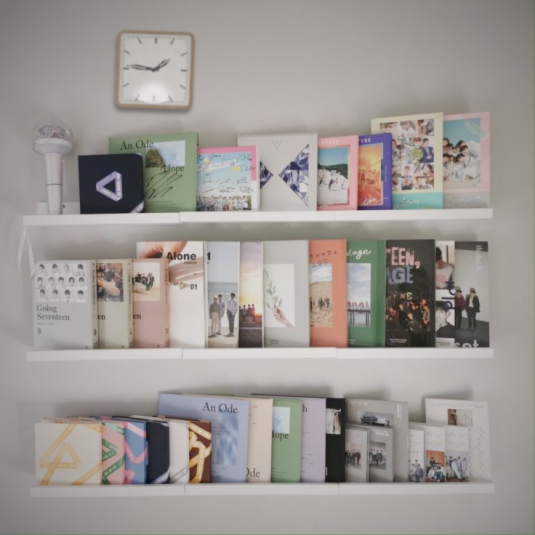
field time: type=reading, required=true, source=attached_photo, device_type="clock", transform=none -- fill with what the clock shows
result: 1:46
